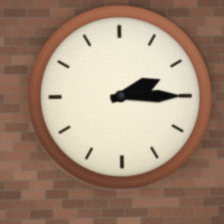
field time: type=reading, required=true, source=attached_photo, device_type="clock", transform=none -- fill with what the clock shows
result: 2:15
